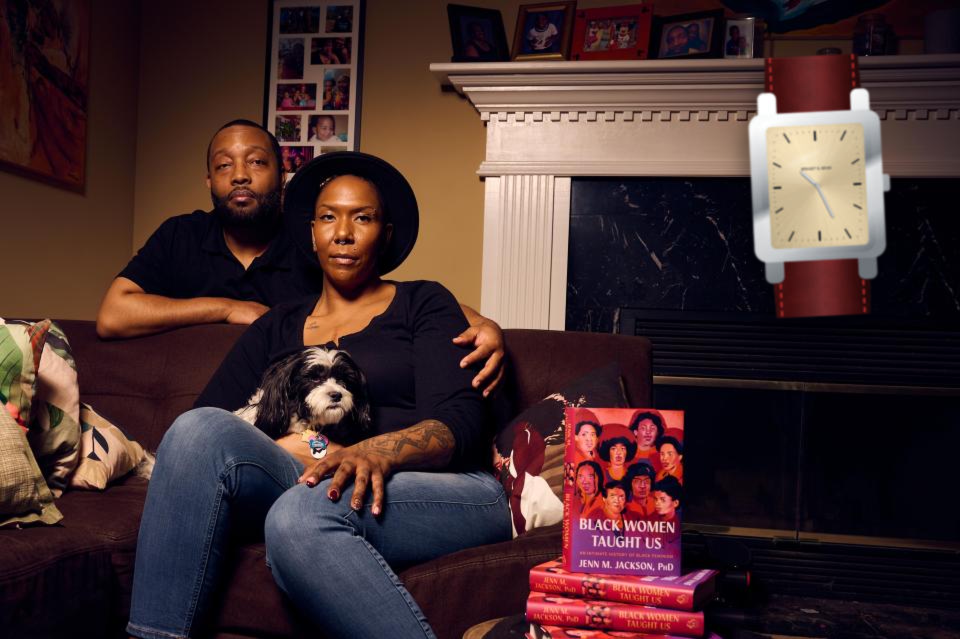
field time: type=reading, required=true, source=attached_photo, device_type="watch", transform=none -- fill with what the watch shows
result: 10:26
